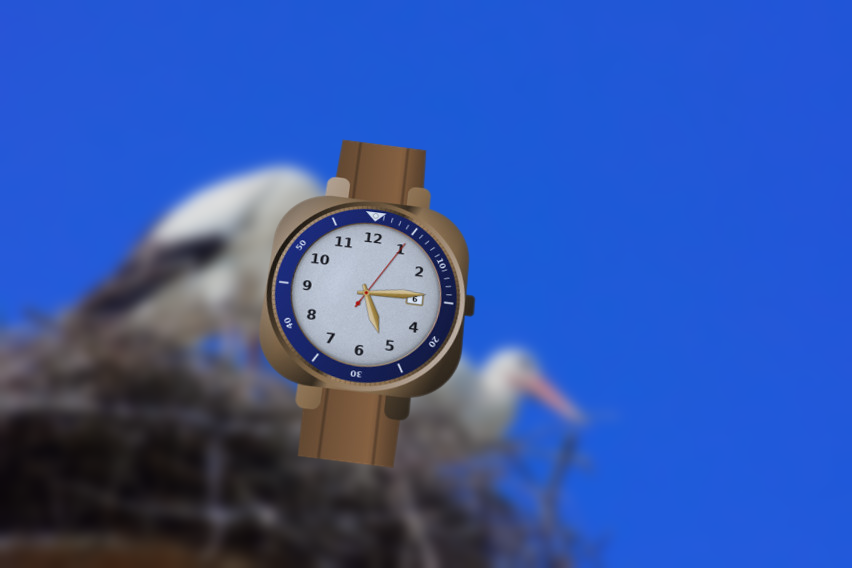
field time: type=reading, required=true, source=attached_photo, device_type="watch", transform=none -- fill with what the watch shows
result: 5:14:05
